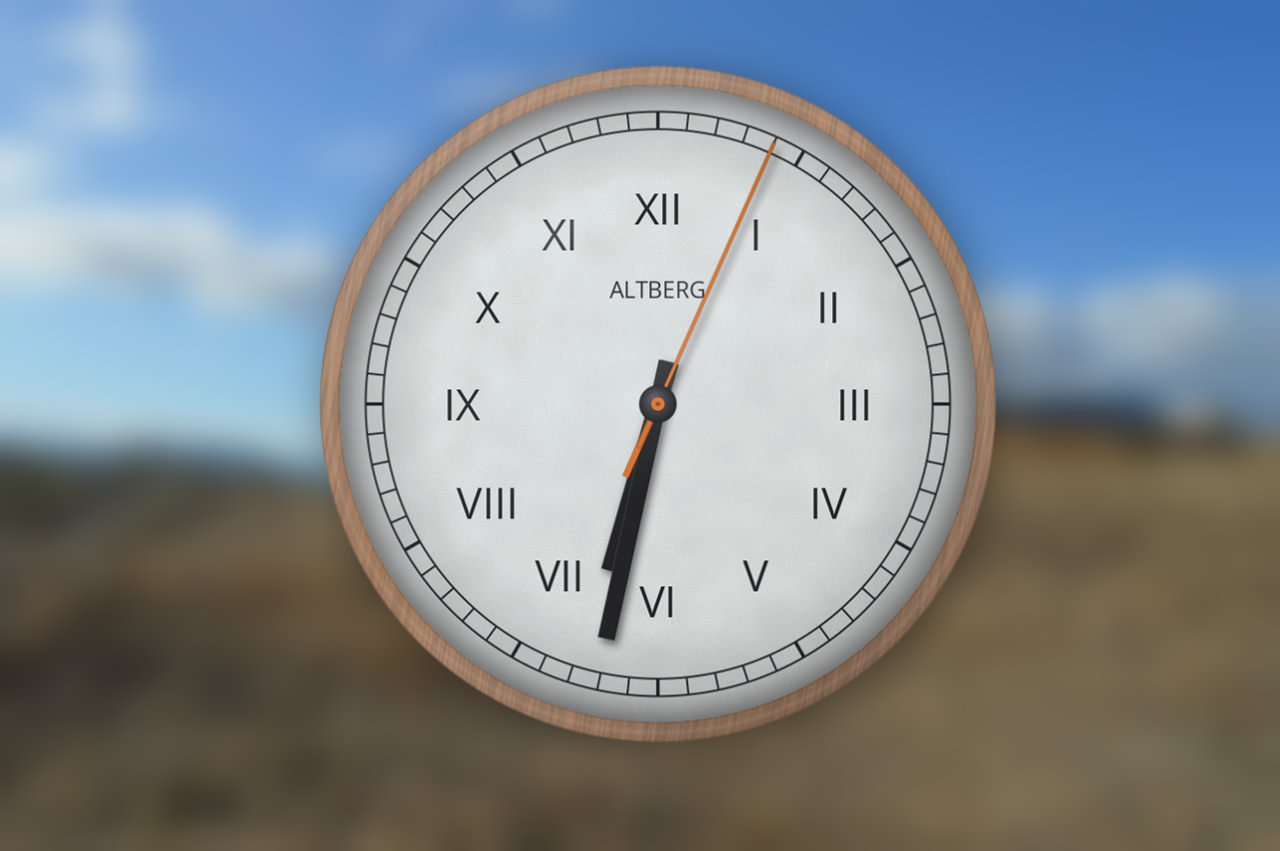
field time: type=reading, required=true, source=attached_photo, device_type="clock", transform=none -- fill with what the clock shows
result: 6:32:04
